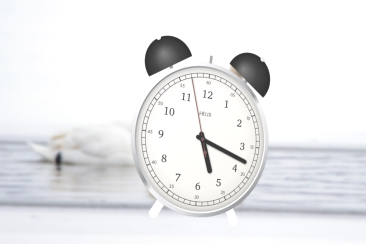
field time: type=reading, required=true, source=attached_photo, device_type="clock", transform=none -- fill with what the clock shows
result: 5:17:57
